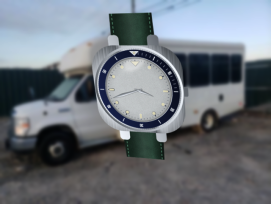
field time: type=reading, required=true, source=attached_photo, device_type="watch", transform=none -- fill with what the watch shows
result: 3:42
